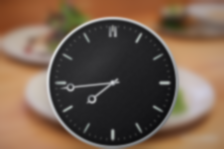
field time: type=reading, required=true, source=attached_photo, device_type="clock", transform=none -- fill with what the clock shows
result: 7:44
